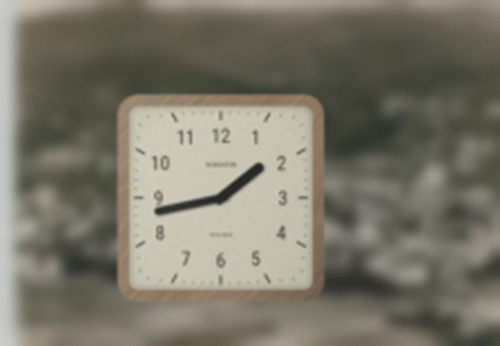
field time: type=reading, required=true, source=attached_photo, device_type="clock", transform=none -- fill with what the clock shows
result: 1:43
